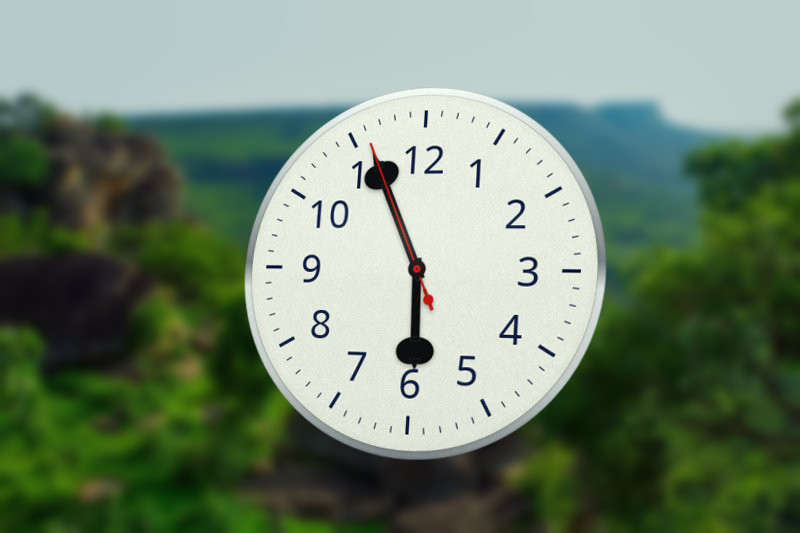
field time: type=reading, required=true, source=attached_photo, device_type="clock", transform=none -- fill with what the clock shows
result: 5:55:56
